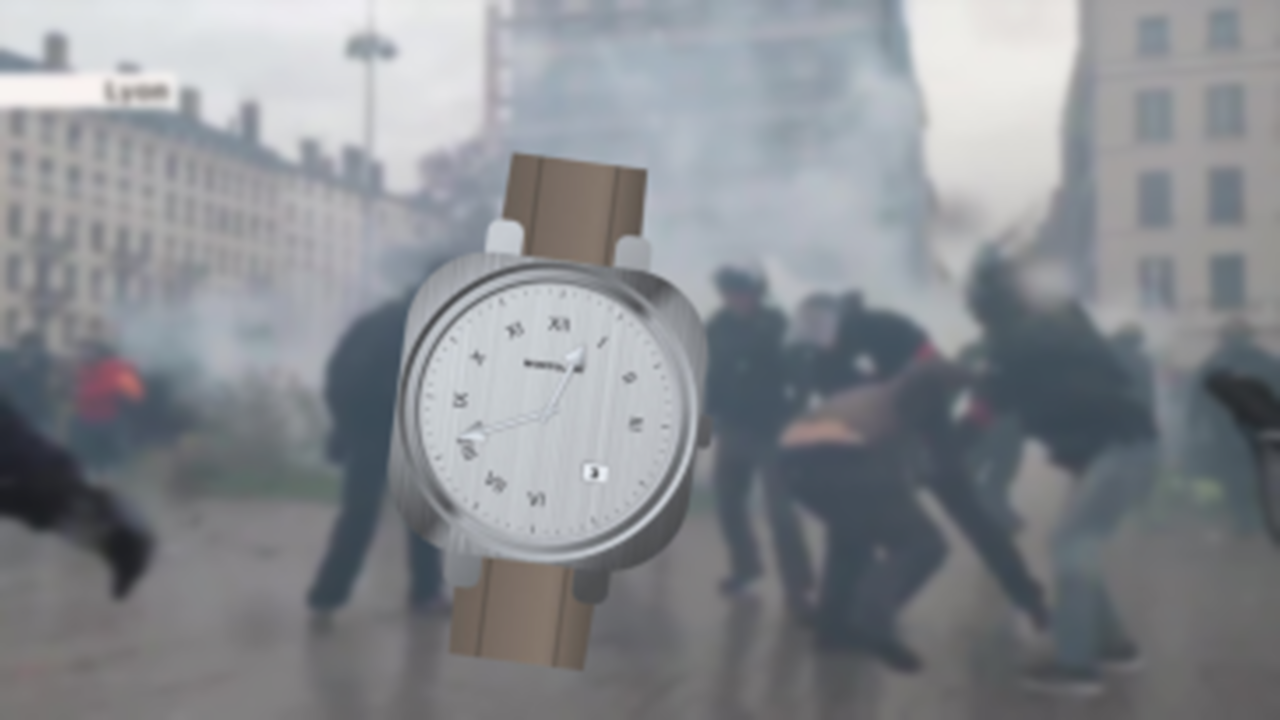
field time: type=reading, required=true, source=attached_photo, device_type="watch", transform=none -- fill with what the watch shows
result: 12:41
